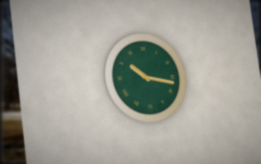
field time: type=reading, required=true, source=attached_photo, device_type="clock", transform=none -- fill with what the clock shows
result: 10:17
